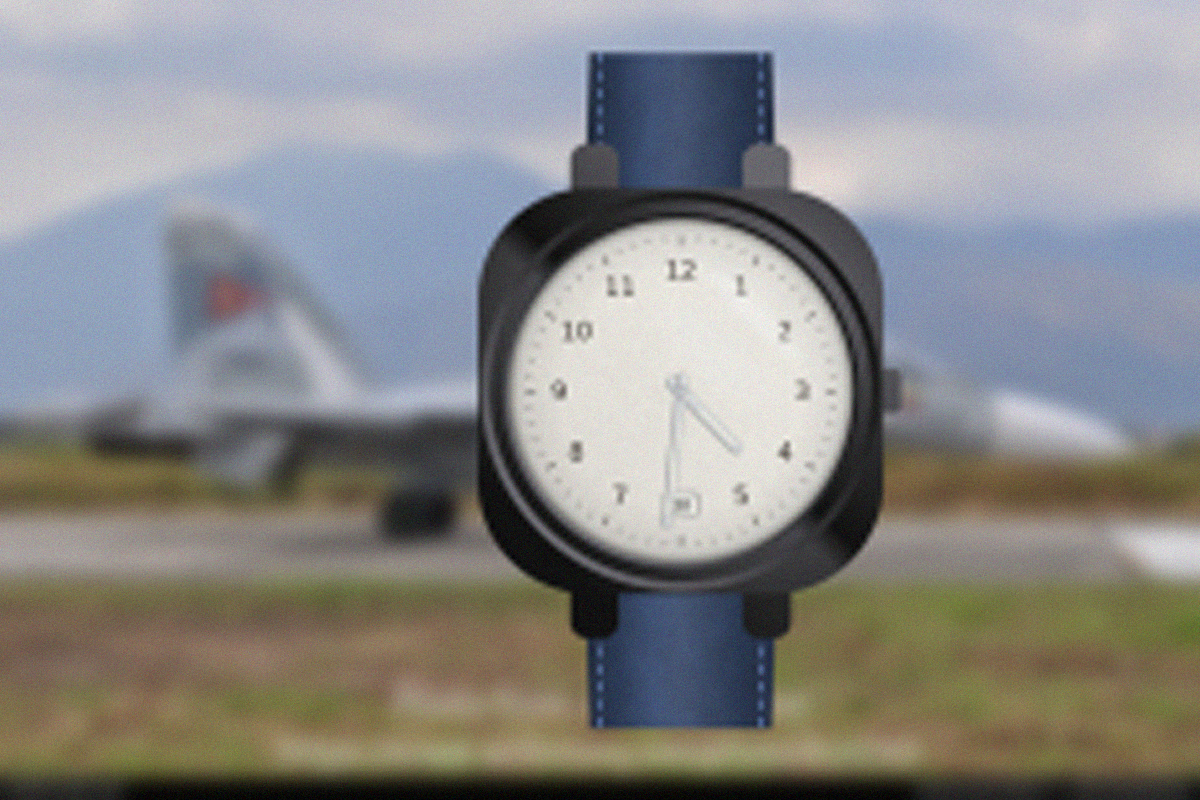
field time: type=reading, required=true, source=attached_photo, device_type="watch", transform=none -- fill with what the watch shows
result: 4:31
